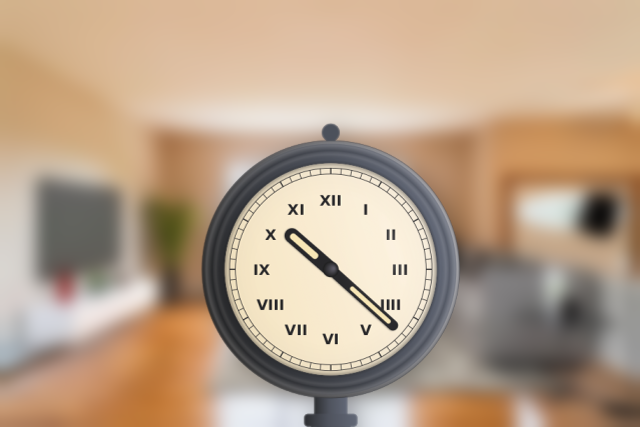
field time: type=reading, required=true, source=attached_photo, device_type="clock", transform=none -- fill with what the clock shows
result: 10:22
